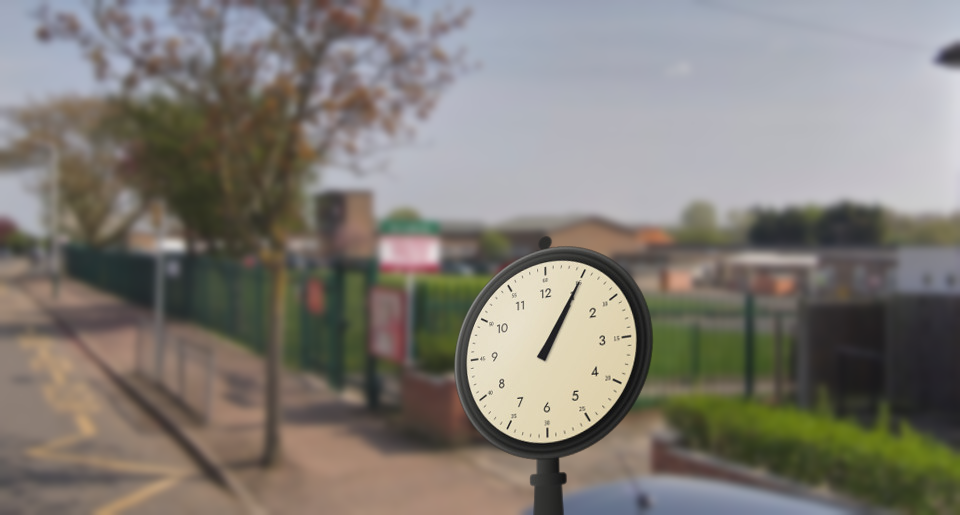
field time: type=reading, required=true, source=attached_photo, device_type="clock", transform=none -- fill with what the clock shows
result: 1:05
